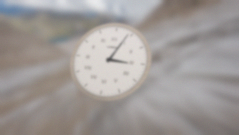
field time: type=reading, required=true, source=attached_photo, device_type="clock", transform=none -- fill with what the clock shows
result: 3:04
